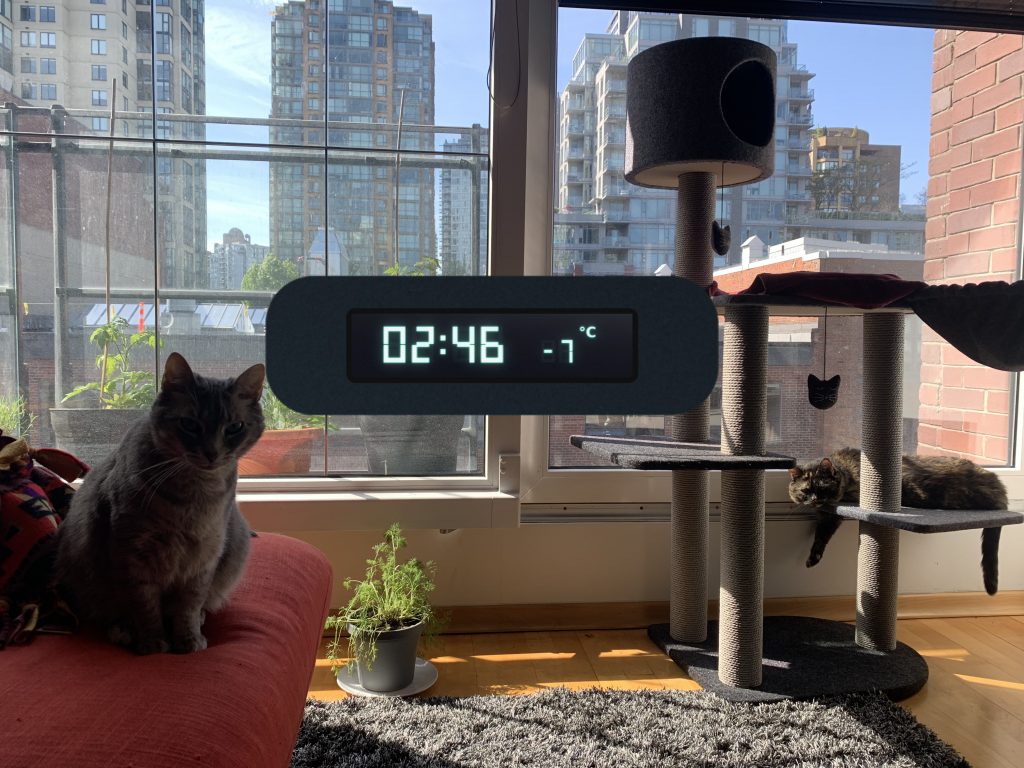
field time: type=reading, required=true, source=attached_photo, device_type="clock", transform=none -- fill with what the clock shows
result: 2:46
